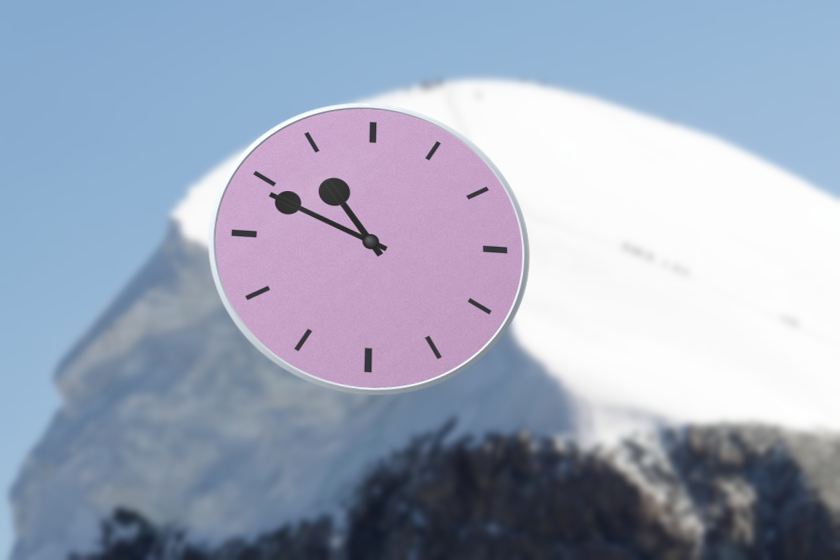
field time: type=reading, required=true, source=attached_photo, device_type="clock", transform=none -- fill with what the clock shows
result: 10:49
